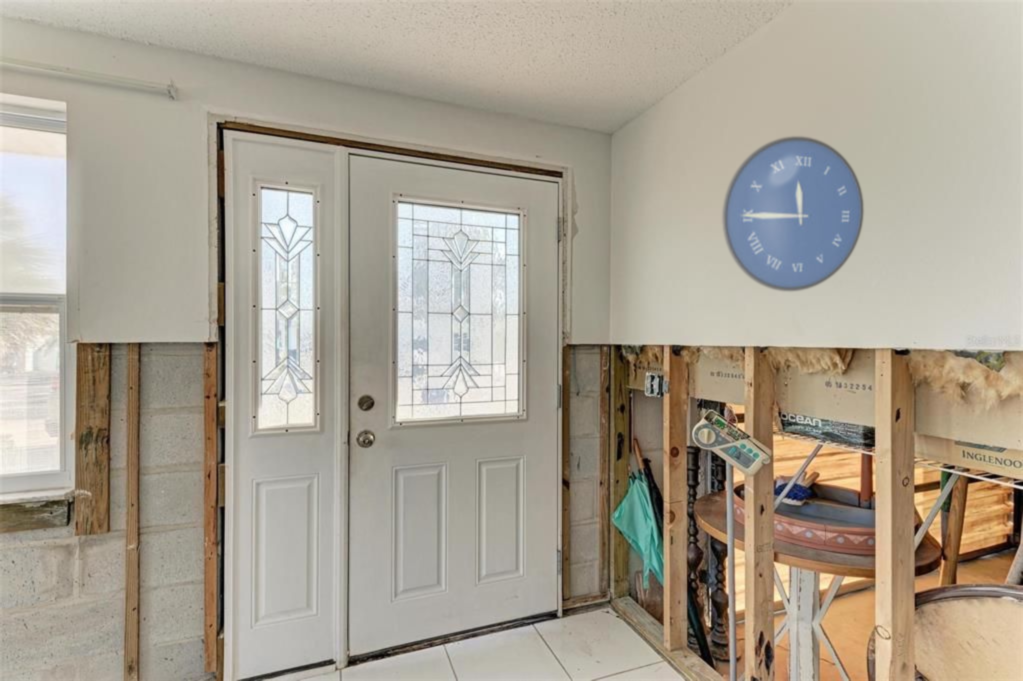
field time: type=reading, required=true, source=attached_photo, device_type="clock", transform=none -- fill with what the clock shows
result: 11:45
